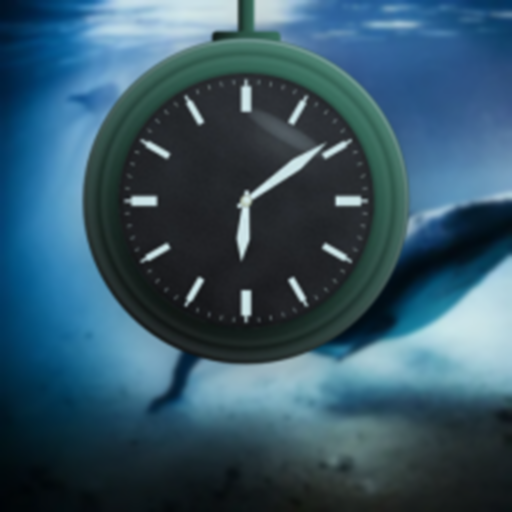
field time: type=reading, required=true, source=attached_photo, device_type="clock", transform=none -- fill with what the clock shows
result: 6:09
